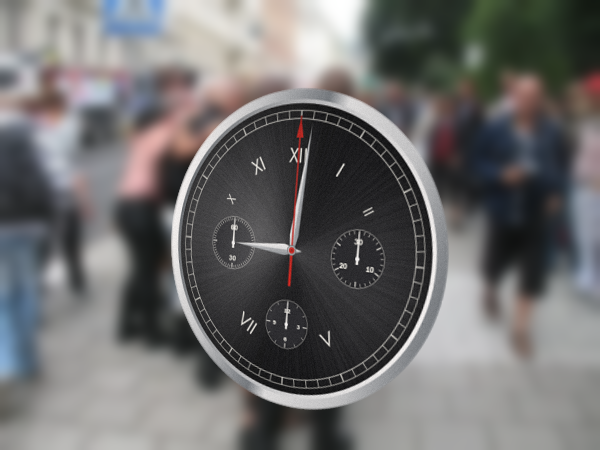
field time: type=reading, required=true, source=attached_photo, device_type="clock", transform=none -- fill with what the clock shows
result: 9:01
